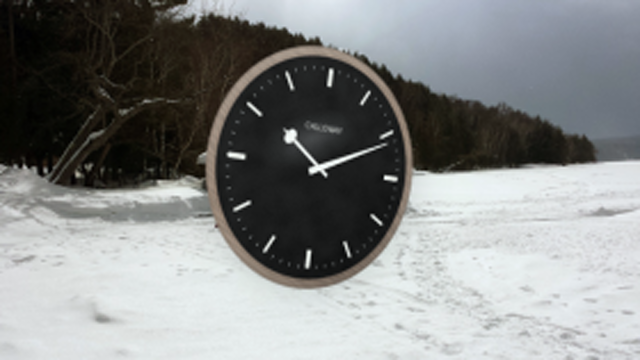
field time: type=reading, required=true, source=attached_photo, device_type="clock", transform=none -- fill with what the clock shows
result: 10:11
